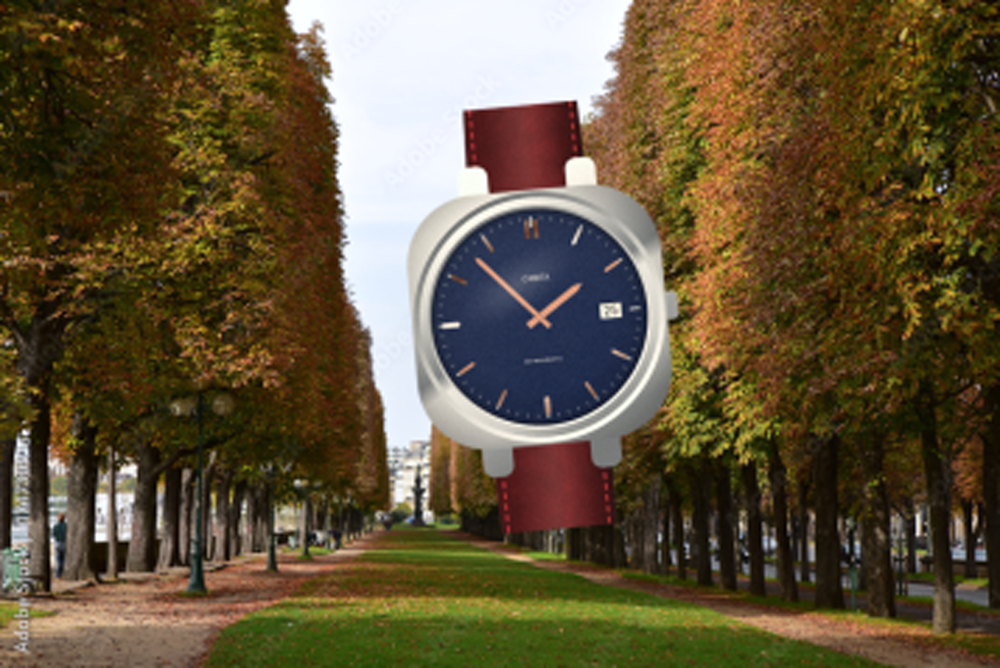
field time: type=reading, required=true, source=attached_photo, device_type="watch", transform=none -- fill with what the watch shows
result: 1:53
